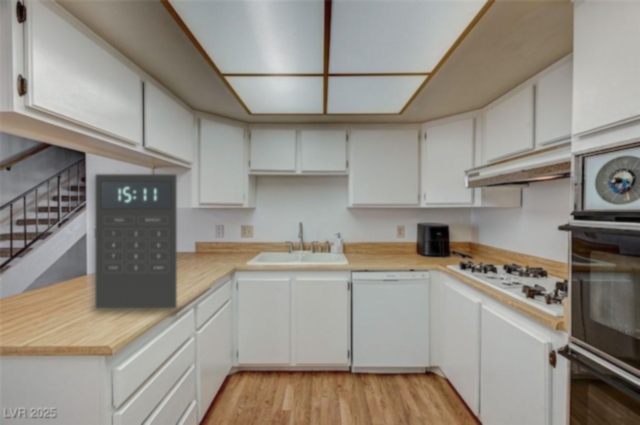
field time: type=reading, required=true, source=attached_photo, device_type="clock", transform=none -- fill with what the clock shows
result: 15:11
